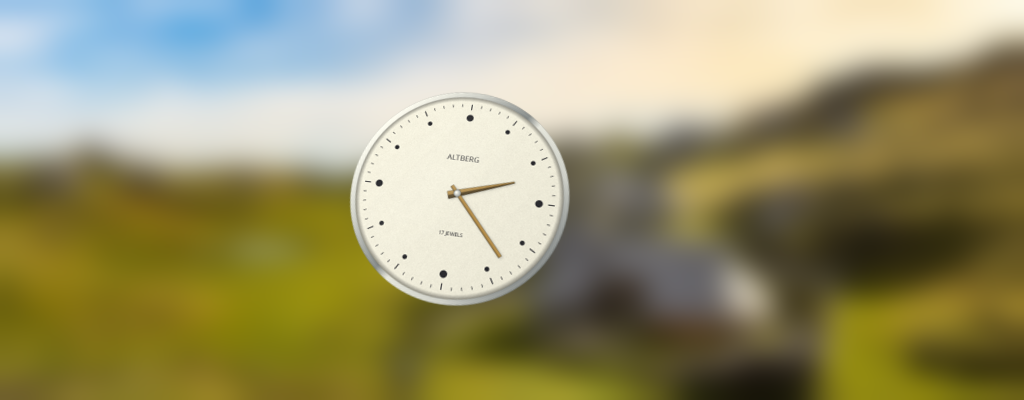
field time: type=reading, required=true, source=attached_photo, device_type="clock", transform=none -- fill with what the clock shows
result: 2:23
